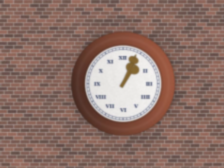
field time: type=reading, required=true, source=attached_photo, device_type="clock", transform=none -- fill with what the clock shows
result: 1:04
